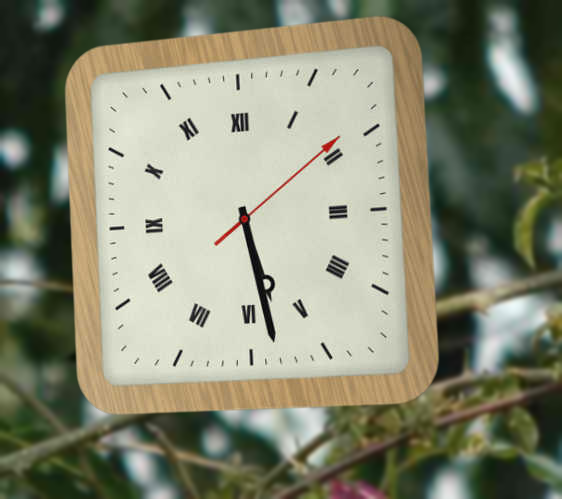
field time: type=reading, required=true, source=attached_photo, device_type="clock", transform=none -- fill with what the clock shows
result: 5:28:09
